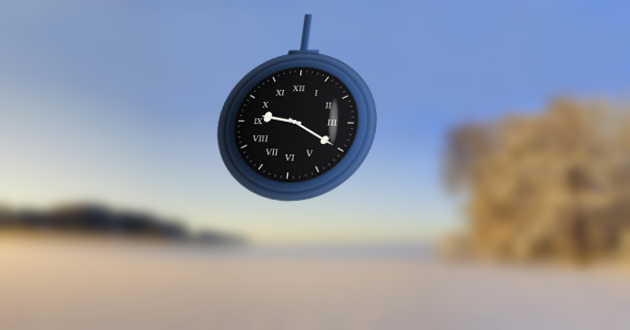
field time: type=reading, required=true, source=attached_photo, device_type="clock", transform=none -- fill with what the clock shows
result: 9:20
